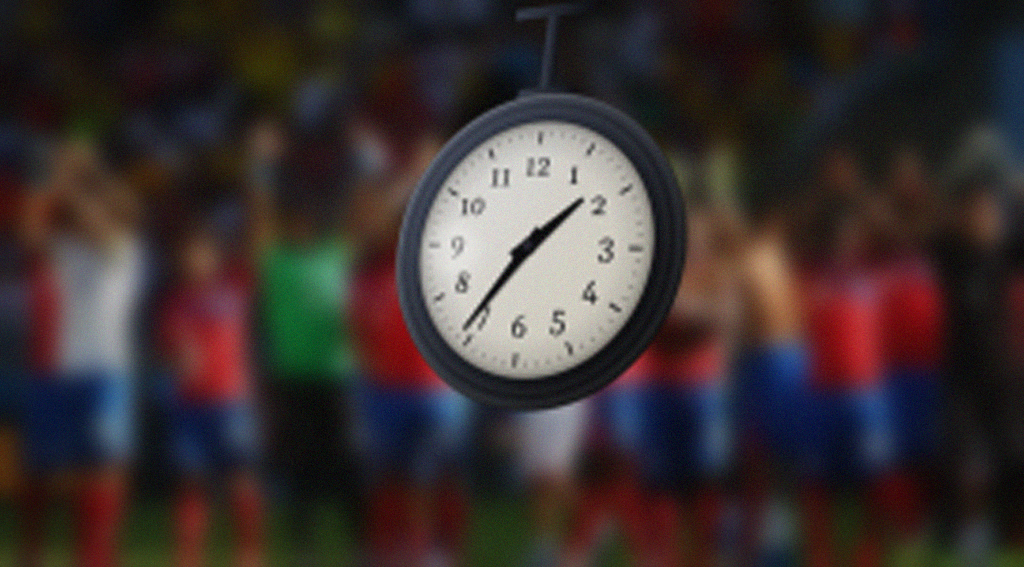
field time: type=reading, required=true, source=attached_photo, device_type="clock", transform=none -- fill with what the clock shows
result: 1:36
